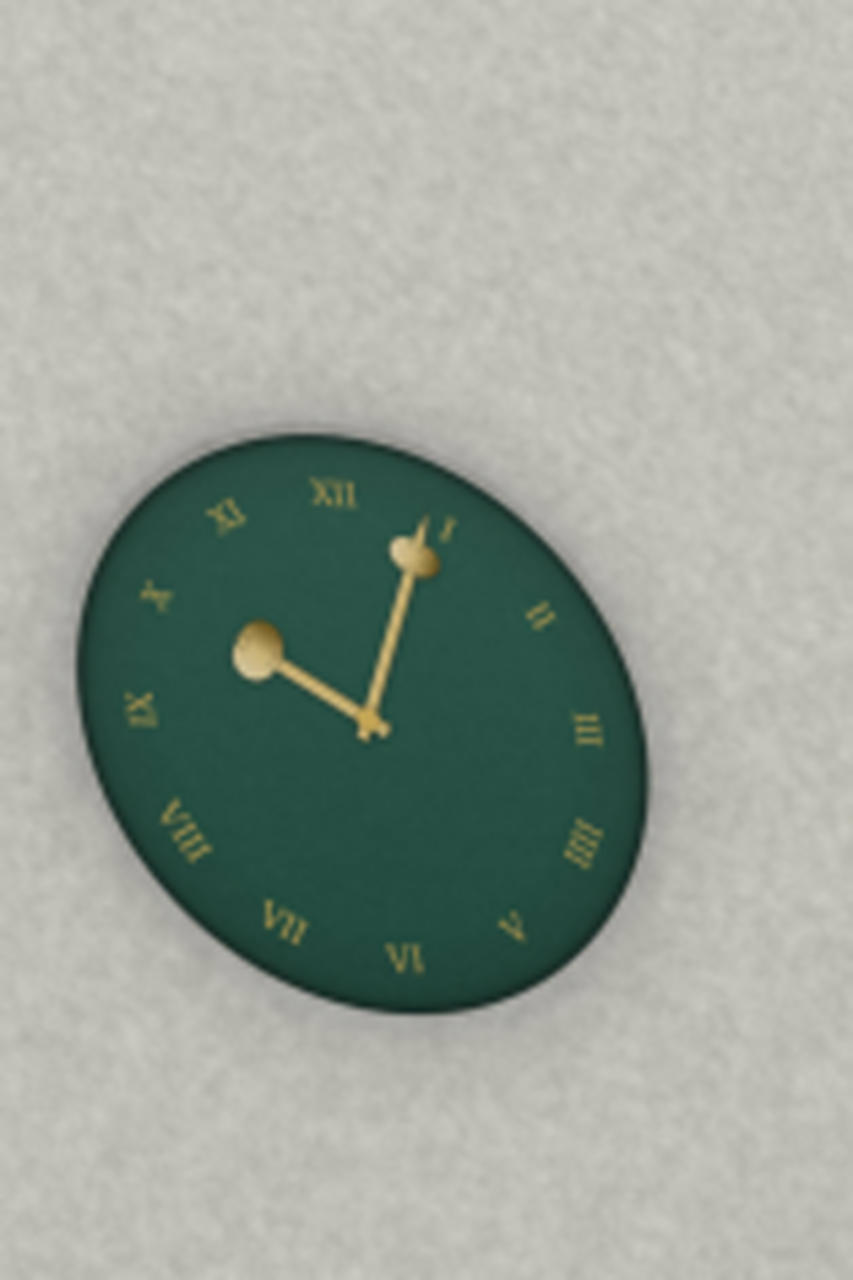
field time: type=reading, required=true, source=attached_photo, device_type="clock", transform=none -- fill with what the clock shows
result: 10:04
